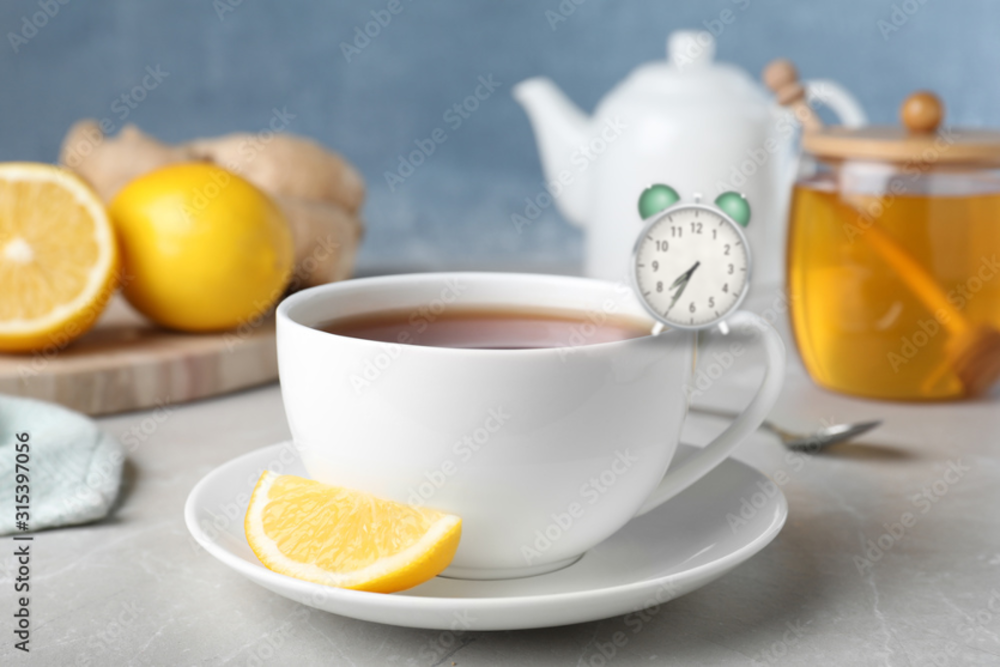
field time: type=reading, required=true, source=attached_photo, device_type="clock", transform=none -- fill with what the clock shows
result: 7:35
